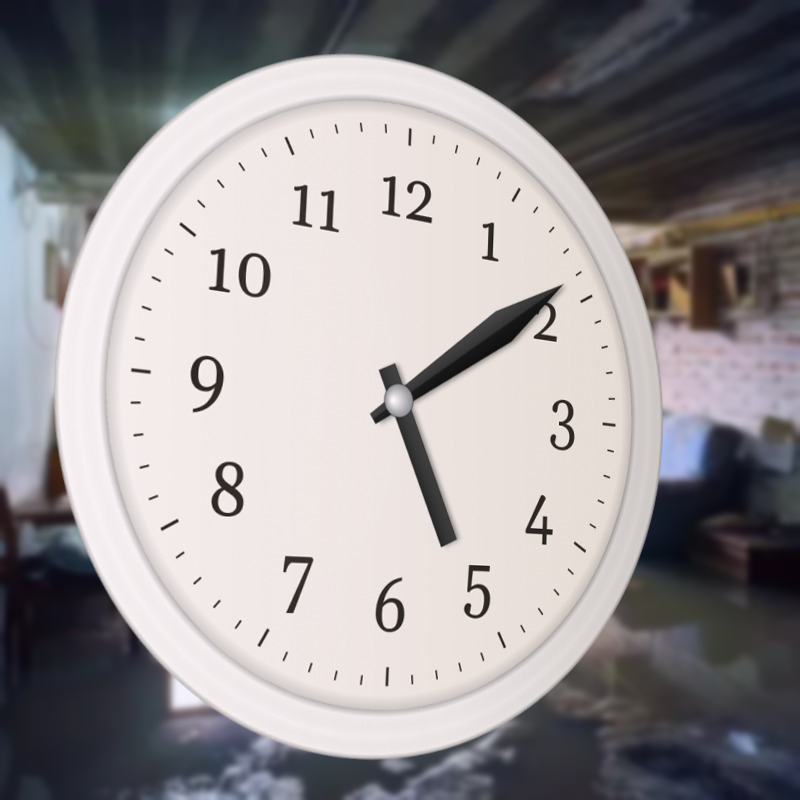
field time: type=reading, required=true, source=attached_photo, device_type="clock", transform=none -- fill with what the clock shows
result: 5:09
